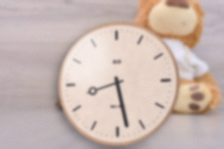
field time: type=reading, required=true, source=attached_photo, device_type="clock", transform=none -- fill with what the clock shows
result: 8:28
